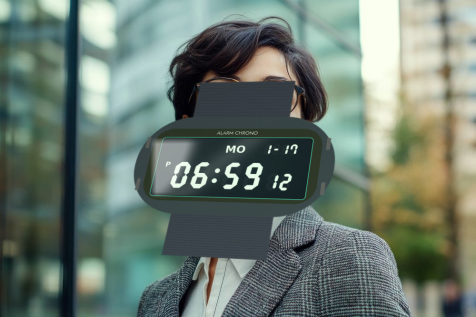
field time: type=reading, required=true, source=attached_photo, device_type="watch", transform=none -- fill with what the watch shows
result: 6:59:12
